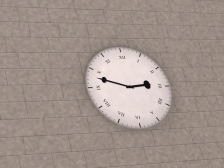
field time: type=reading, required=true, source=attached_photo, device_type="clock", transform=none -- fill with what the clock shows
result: 2:48
